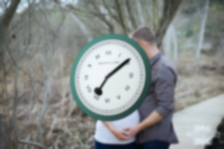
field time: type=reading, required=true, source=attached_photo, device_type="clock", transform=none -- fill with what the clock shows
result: 7:09
